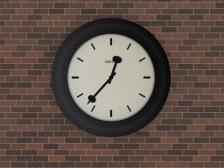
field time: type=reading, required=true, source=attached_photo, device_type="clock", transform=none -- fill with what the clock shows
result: 12:37
